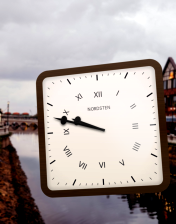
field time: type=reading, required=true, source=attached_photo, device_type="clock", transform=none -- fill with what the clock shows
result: 9:48
